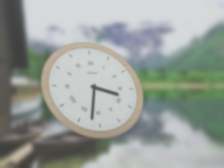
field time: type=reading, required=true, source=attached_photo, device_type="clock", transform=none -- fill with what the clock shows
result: 3:32
